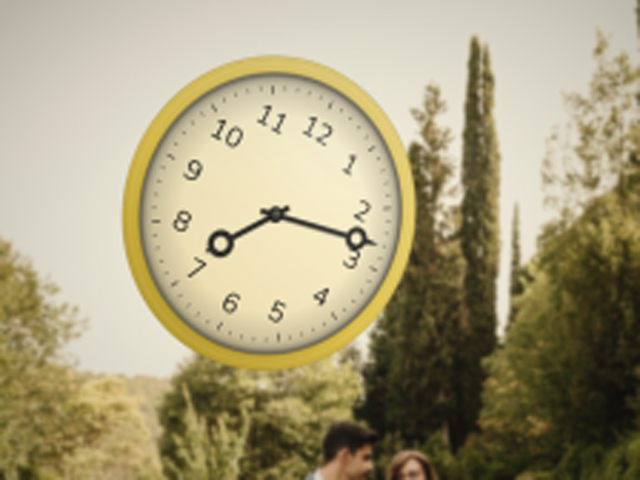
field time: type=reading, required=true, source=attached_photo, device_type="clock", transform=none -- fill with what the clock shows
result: 7:13
